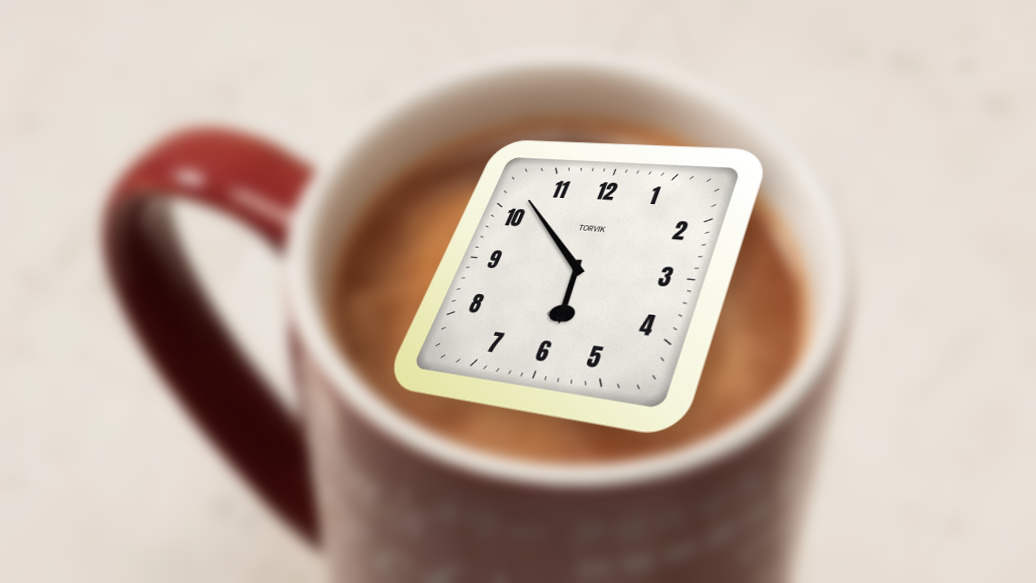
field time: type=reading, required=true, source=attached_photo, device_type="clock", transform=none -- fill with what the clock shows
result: 5:52
